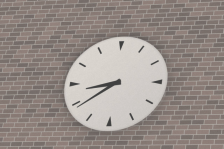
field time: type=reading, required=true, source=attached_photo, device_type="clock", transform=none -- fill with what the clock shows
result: 8:39
